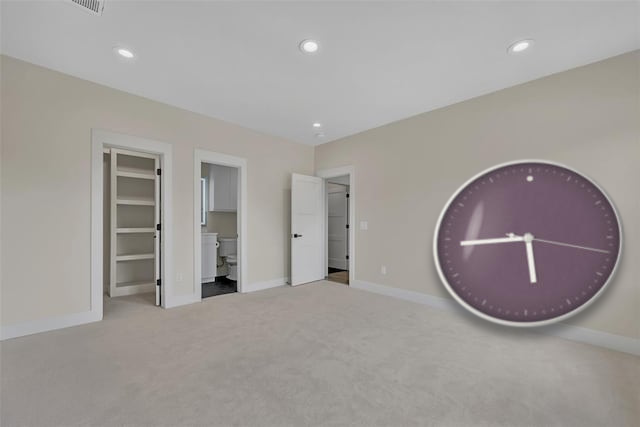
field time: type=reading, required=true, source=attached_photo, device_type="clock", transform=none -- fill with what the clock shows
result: 5:44:17
